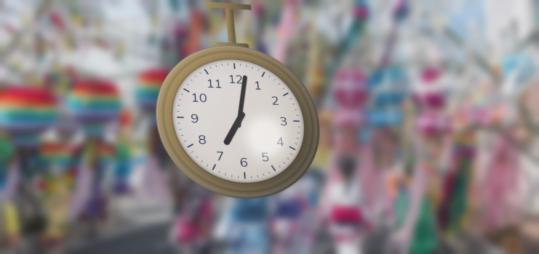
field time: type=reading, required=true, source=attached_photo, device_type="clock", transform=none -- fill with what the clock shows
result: 7:02
